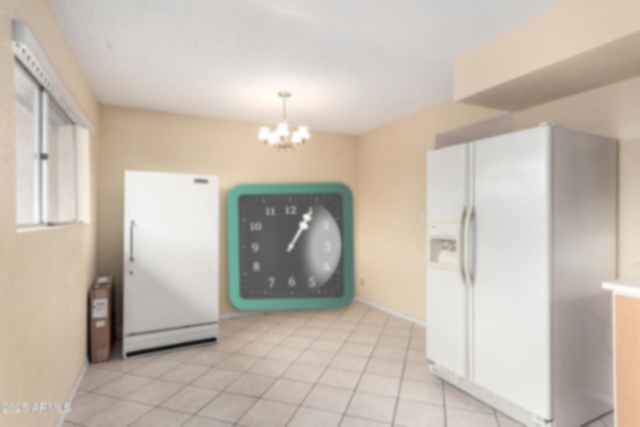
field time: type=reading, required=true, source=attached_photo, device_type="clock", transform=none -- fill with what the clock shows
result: 1:05
